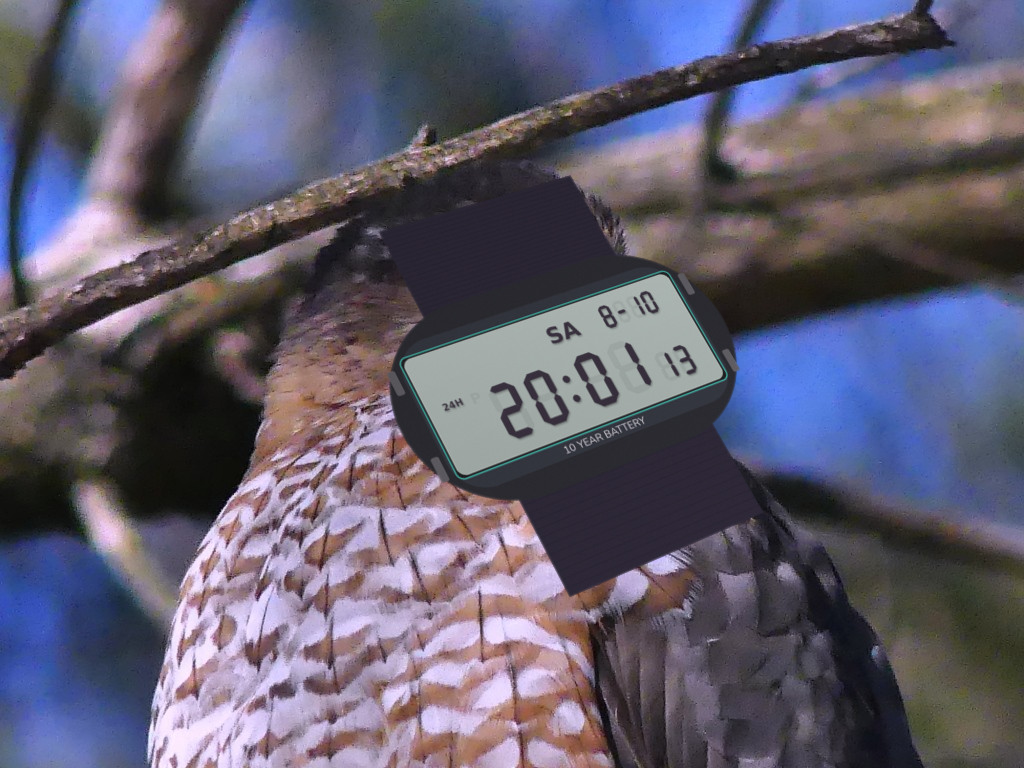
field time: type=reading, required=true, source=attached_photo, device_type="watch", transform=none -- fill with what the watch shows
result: 20:01:13
